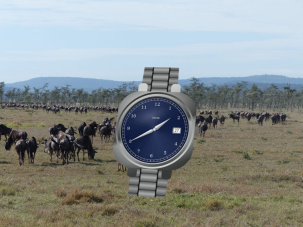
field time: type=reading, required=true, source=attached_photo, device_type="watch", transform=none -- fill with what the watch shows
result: 1:40
